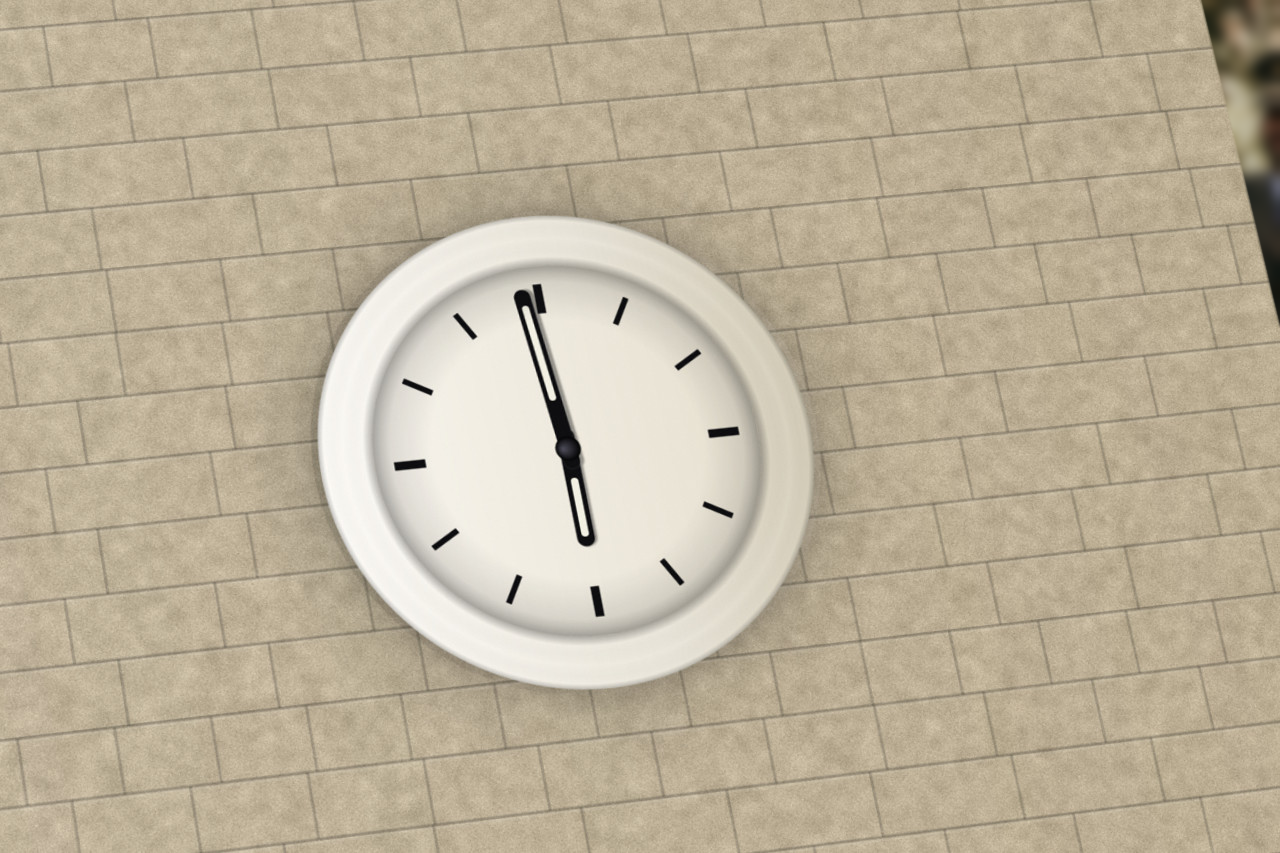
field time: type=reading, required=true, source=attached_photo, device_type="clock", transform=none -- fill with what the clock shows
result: 5:59
